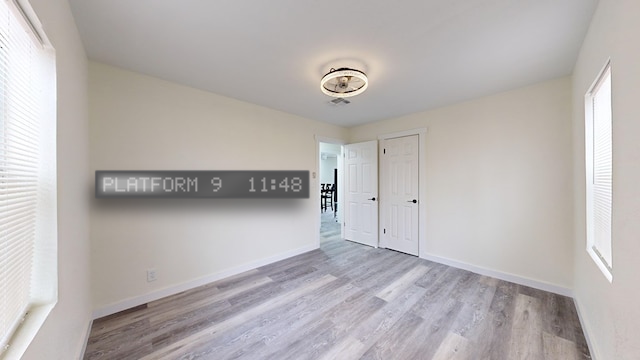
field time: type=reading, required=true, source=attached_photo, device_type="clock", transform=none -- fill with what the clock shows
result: 11:48
